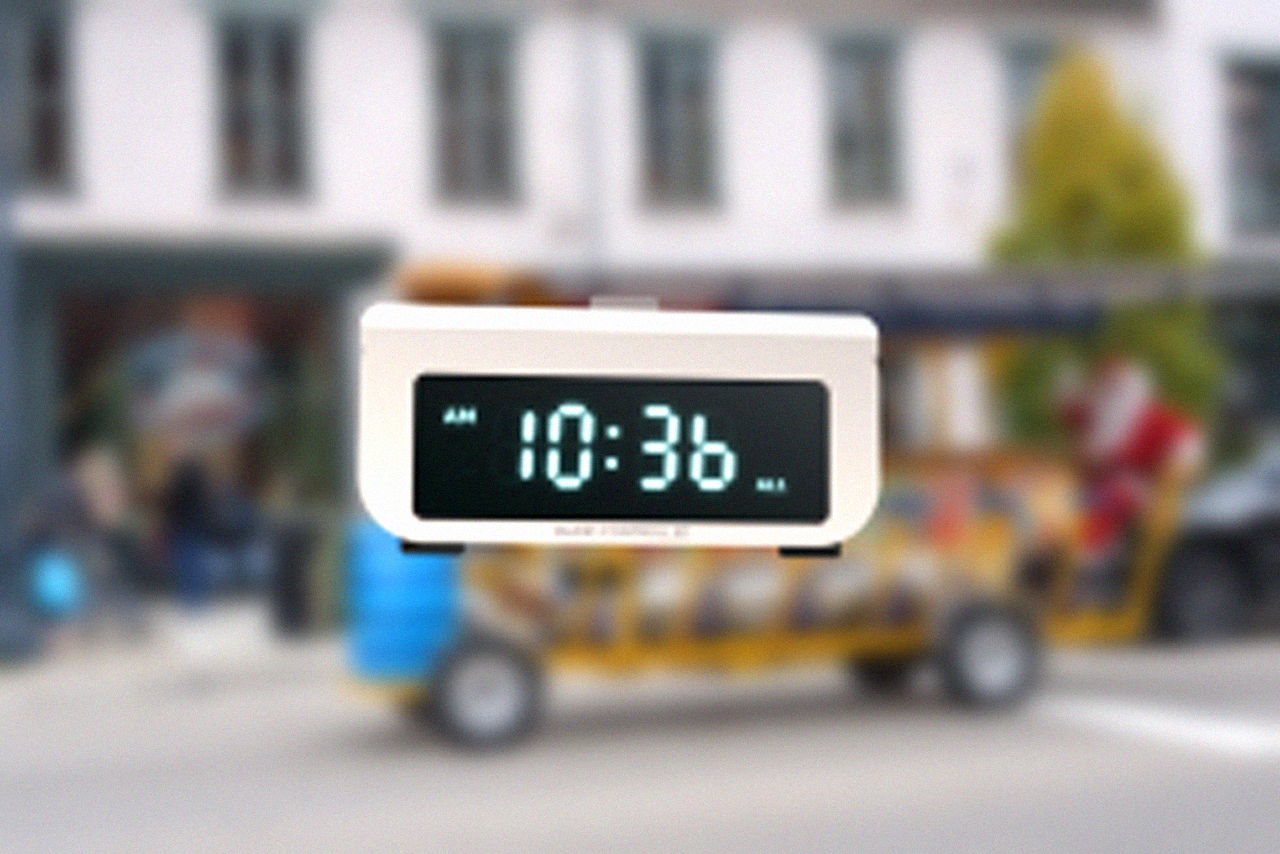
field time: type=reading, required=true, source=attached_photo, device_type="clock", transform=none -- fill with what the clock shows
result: 10:36
